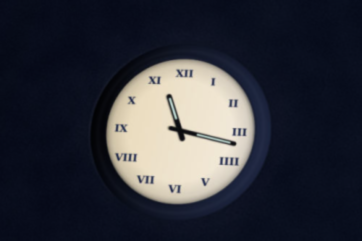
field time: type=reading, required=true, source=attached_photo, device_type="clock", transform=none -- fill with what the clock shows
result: 11:17
